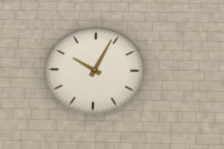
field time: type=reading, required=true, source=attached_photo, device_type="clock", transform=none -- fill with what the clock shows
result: 10:04
